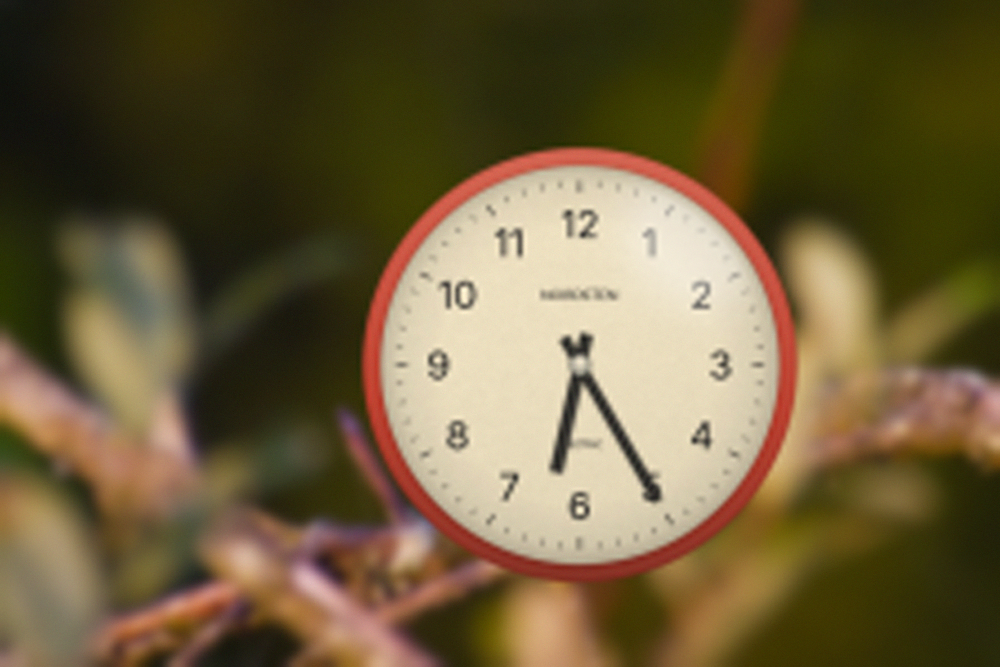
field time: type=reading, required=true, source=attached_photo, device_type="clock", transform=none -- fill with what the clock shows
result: 6:25
